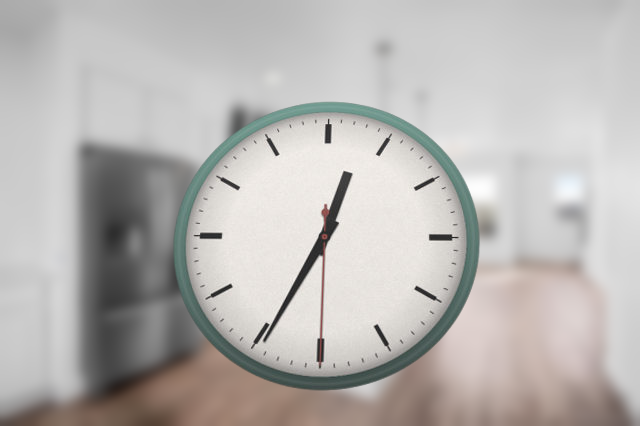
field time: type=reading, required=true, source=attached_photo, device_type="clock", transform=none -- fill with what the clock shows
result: 12:34:30
